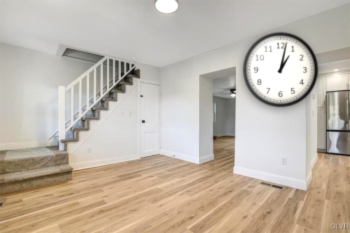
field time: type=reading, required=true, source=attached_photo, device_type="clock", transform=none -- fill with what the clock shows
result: 1:02
